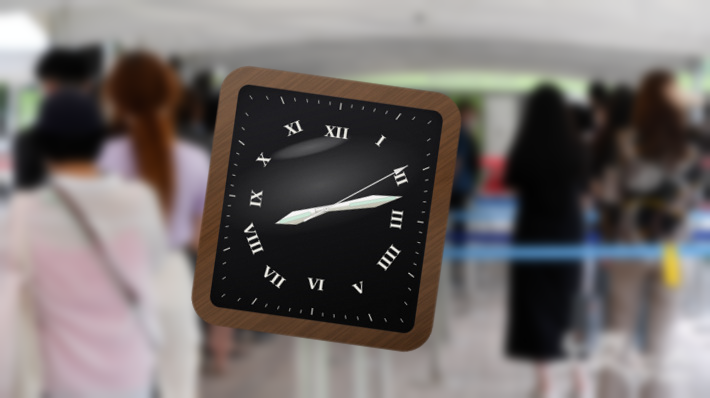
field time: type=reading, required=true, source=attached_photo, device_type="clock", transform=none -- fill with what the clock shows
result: 8:12:09
